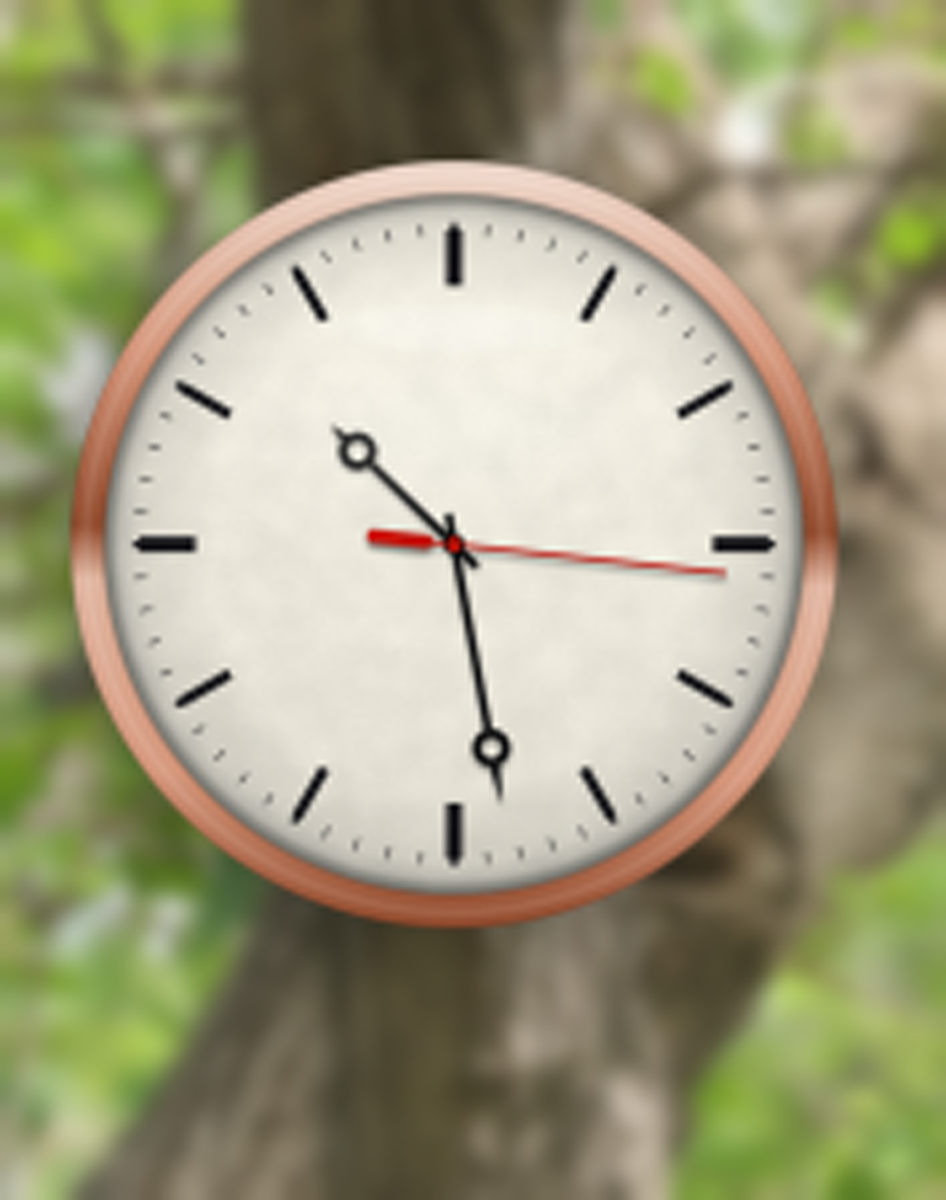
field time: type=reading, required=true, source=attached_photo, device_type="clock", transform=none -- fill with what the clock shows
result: 10:28:16
